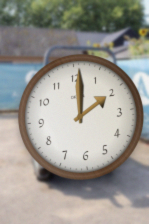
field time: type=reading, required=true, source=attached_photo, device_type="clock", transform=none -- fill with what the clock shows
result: 2:01
